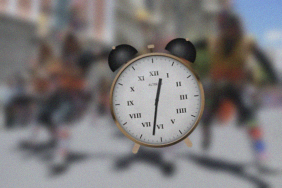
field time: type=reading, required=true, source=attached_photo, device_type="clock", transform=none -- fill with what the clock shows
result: 12:32
